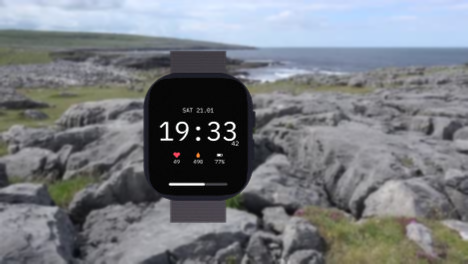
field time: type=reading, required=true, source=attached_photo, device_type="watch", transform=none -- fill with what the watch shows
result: 19:33
